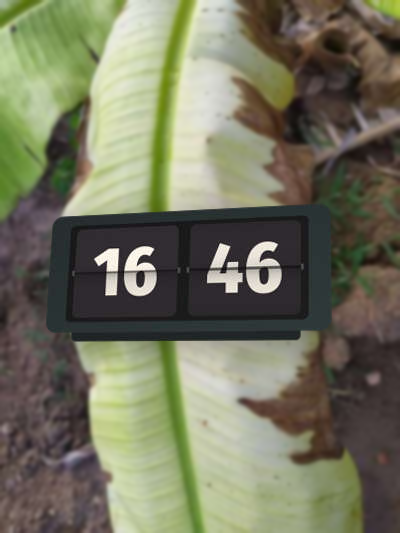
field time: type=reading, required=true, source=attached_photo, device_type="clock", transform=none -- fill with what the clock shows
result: 16:46
